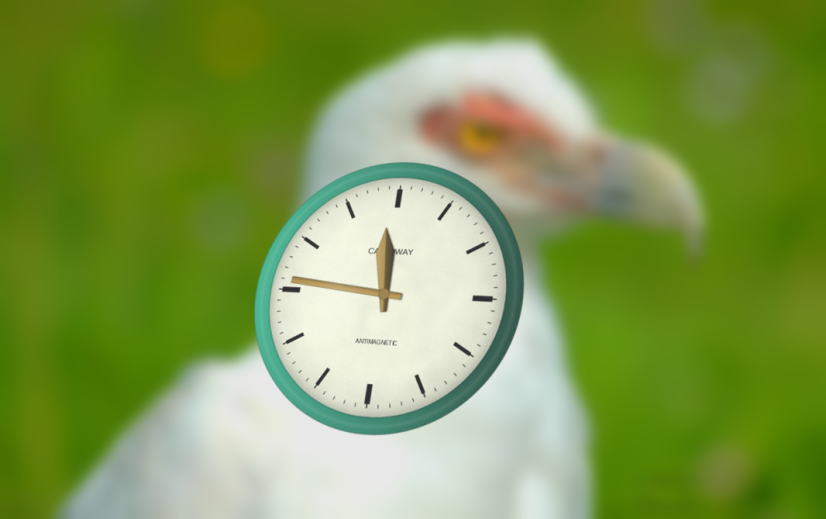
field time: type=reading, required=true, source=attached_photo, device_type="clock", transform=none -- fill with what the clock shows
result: 11:46
